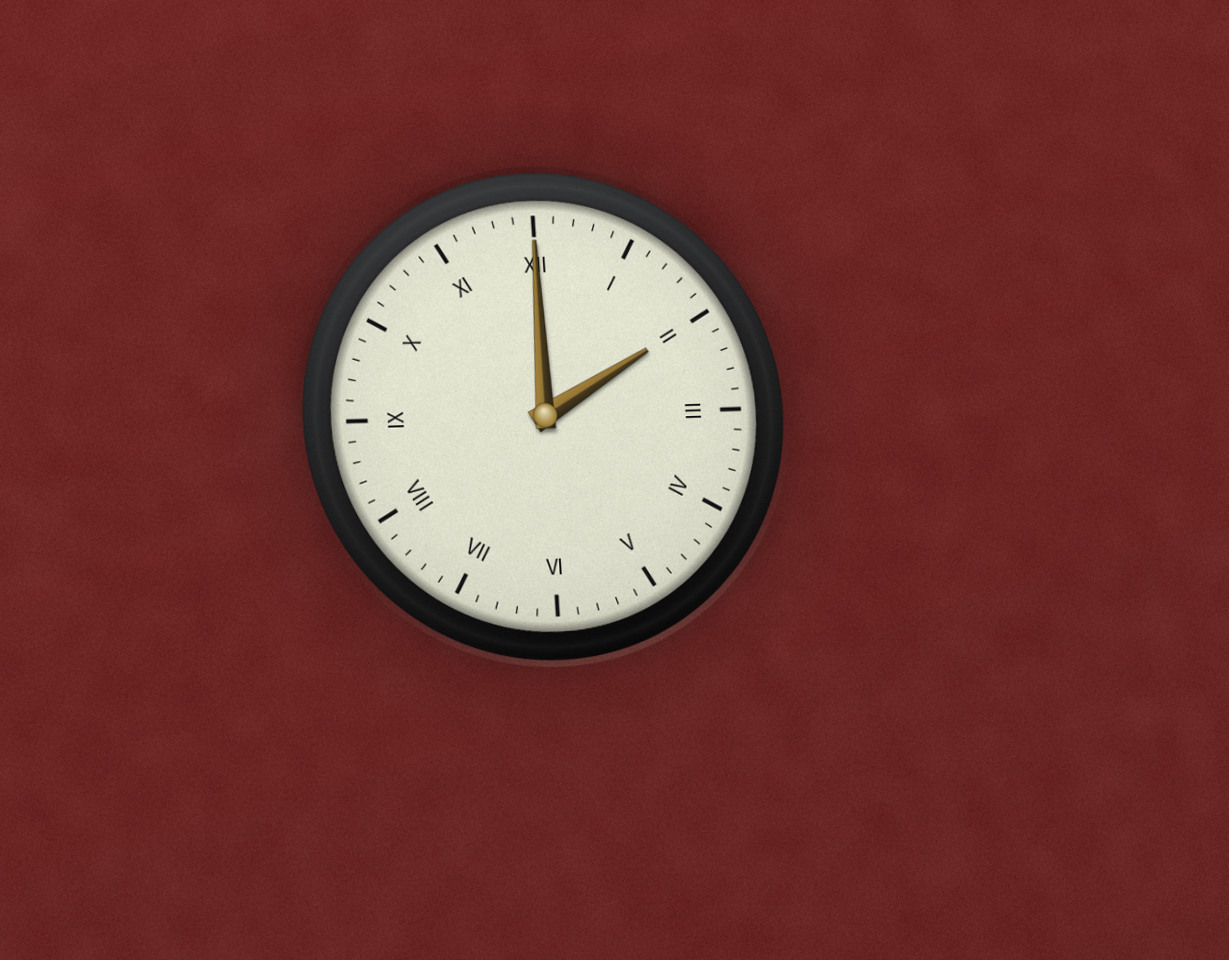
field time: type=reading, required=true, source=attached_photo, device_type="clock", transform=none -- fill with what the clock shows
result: 2:00
